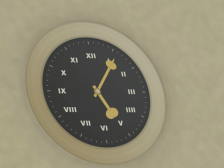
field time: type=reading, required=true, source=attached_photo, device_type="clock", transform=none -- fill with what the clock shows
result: 5:06
